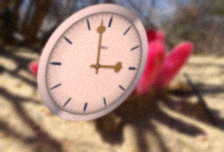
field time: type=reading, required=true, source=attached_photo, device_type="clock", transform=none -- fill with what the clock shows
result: 2:58
